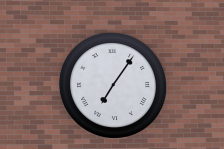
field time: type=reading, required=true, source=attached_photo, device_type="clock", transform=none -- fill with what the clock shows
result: 7:06
